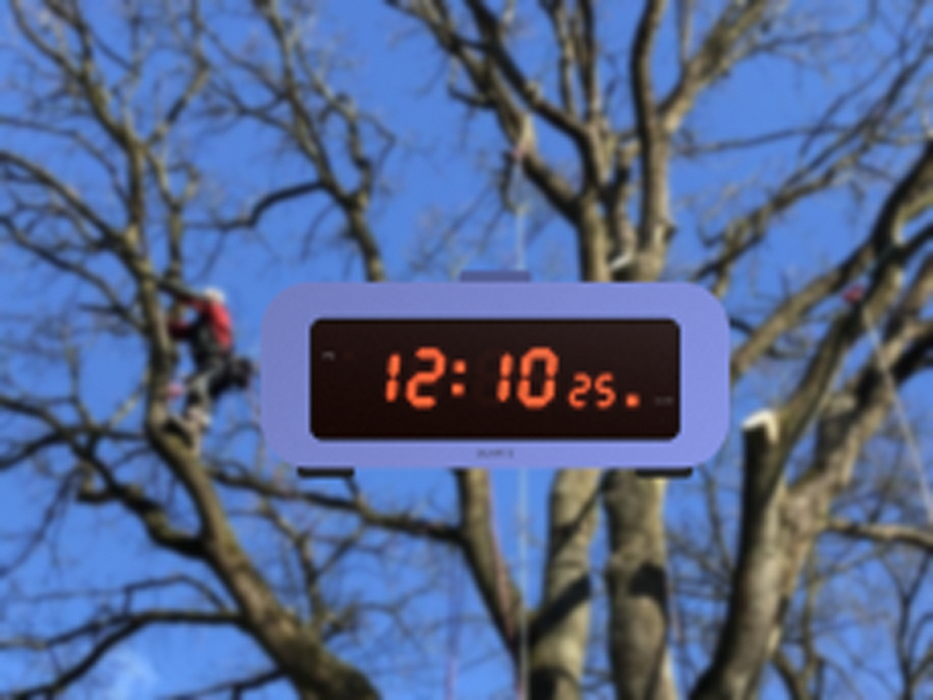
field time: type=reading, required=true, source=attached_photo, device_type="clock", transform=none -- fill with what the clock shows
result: 12:10:25
